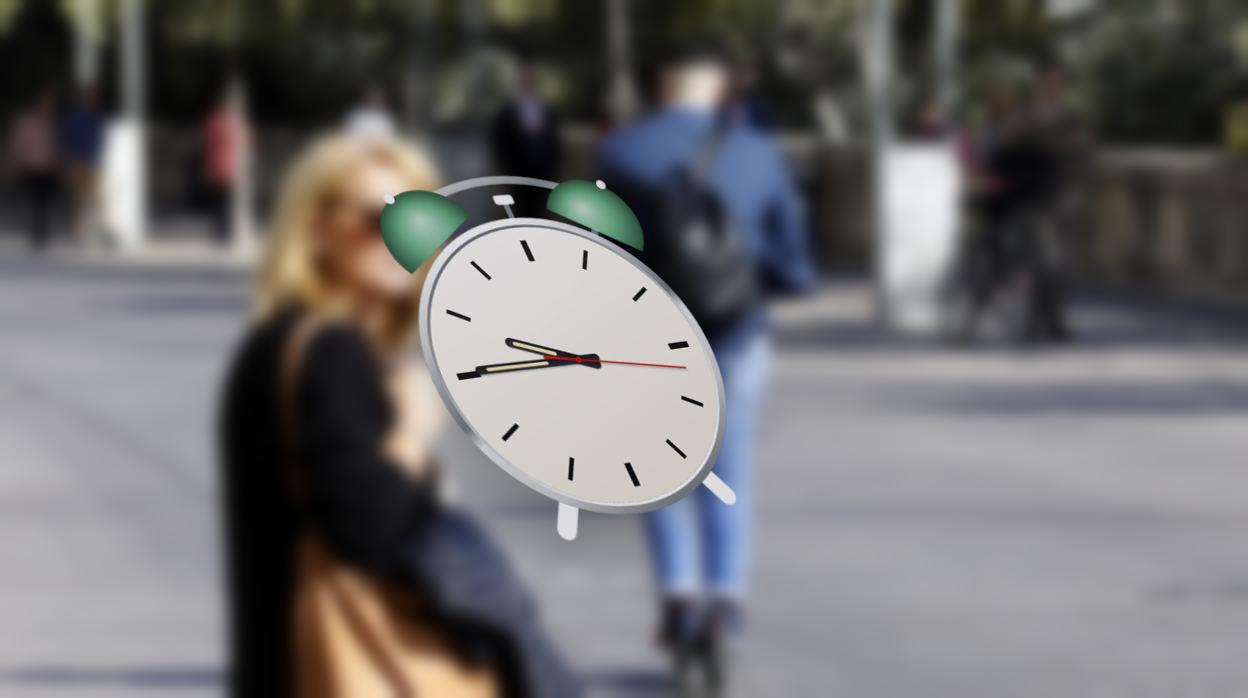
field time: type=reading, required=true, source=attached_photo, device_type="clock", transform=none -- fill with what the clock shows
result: 9:45:17
